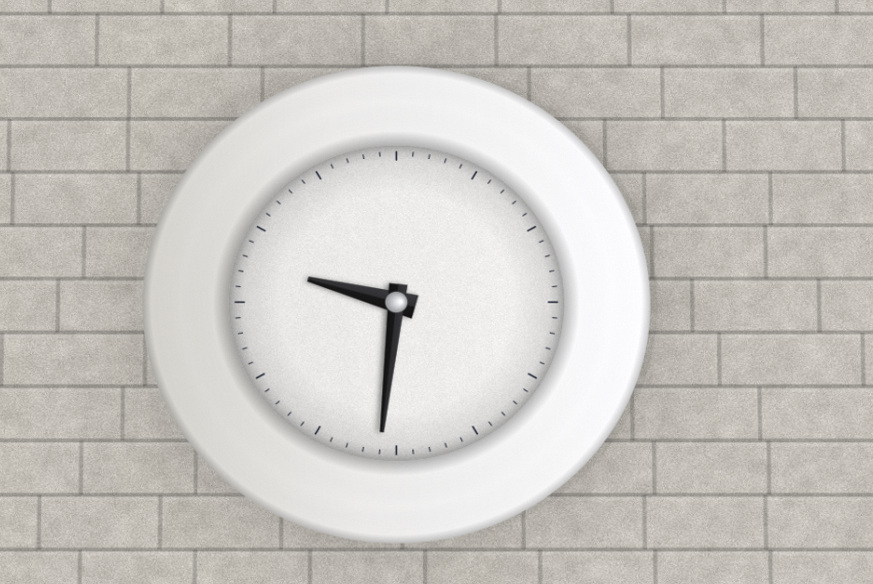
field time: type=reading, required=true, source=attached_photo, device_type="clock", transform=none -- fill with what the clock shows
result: 9:31
